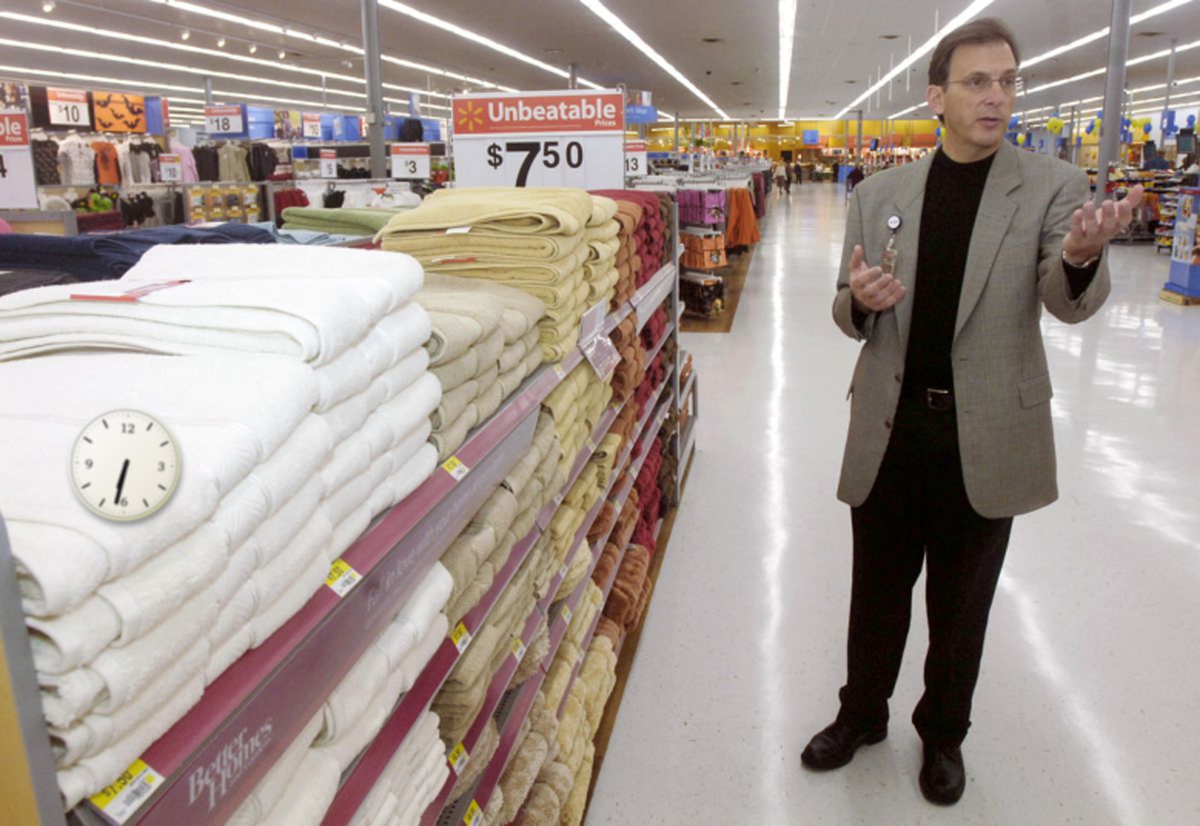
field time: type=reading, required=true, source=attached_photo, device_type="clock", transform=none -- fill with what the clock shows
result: 6:32
